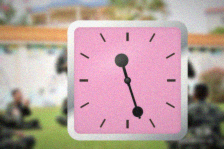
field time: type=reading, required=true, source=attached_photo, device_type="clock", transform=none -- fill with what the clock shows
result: 11:27
